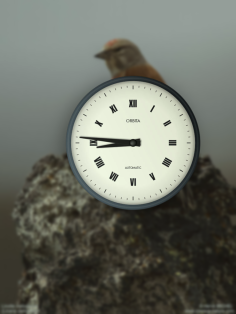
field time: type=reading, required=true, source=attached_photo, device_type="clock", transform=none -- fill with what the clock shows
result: 8:46
